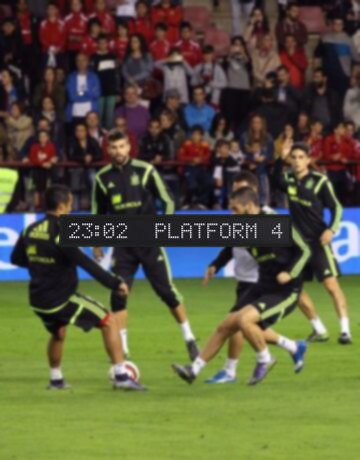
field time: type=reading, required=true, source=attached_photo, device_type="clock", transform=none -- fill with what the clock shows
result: 23:02
